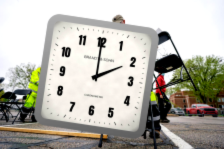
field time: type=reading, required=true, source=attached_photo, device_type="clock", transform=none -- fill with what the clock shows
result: 2:00
